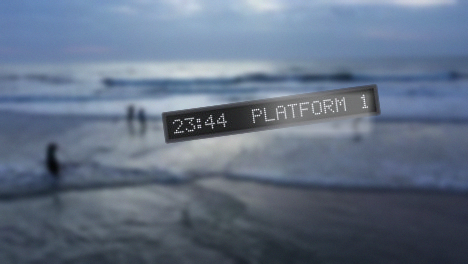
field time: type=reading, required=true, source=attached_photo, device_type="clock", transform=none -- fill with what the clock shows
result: 23:44
